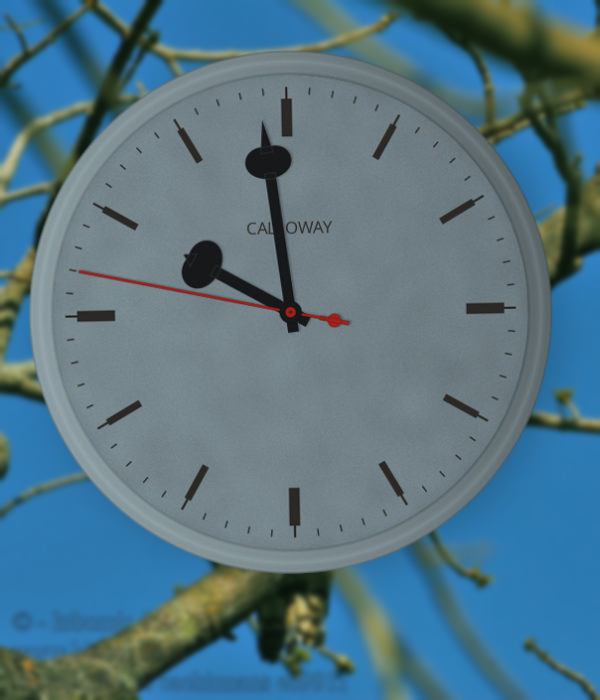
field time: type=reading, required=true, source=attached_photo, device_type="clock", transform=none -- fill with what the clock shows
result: 9:58:47
